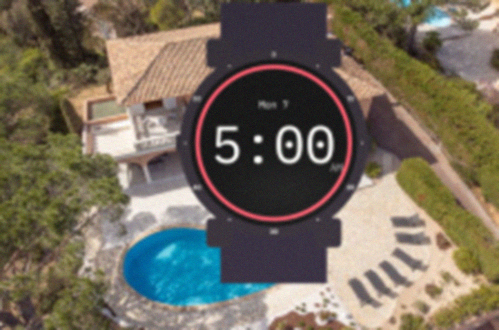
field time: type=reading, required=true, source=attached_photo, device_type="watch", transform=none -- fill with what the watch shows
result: 5:00
